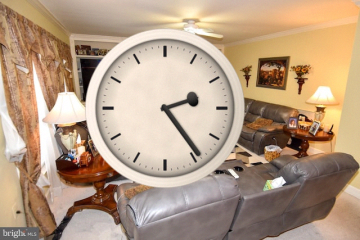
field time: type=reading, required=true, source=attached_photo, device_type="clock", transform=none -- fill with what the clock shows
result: 2:24
